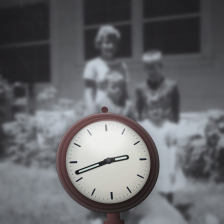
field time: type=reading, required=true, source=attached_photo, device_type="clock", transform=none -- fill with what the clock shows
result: 2:42
